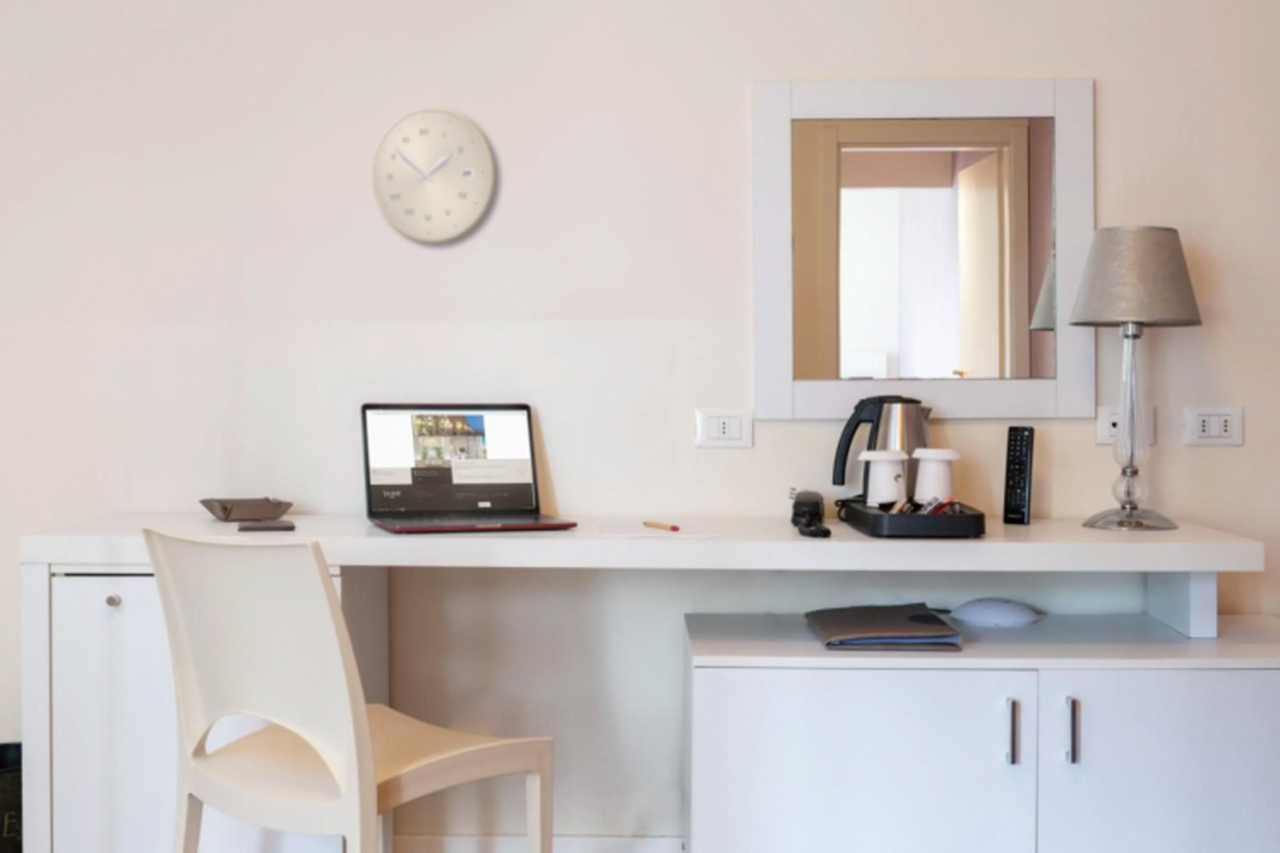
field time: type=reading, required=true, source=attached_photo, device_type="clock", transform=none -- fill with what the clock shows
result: 1:52
